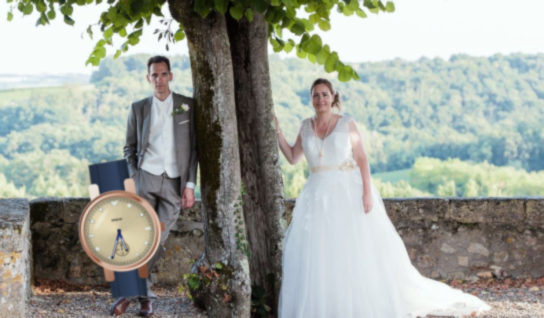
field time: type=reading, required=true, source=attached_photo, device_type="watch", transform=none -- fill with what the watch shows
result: 5:34
